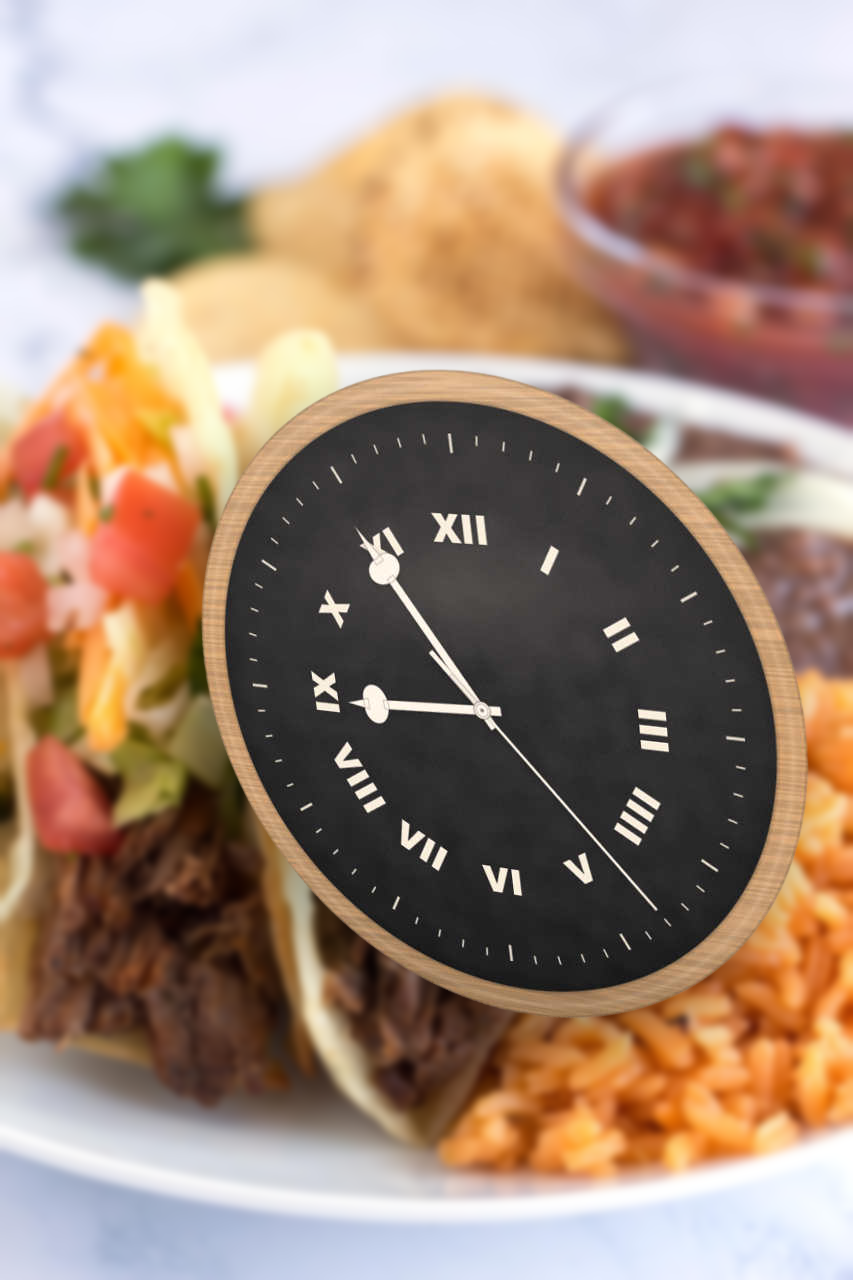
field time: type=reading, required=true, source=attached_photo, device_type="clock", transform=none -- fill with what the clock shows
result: 8:54:23
